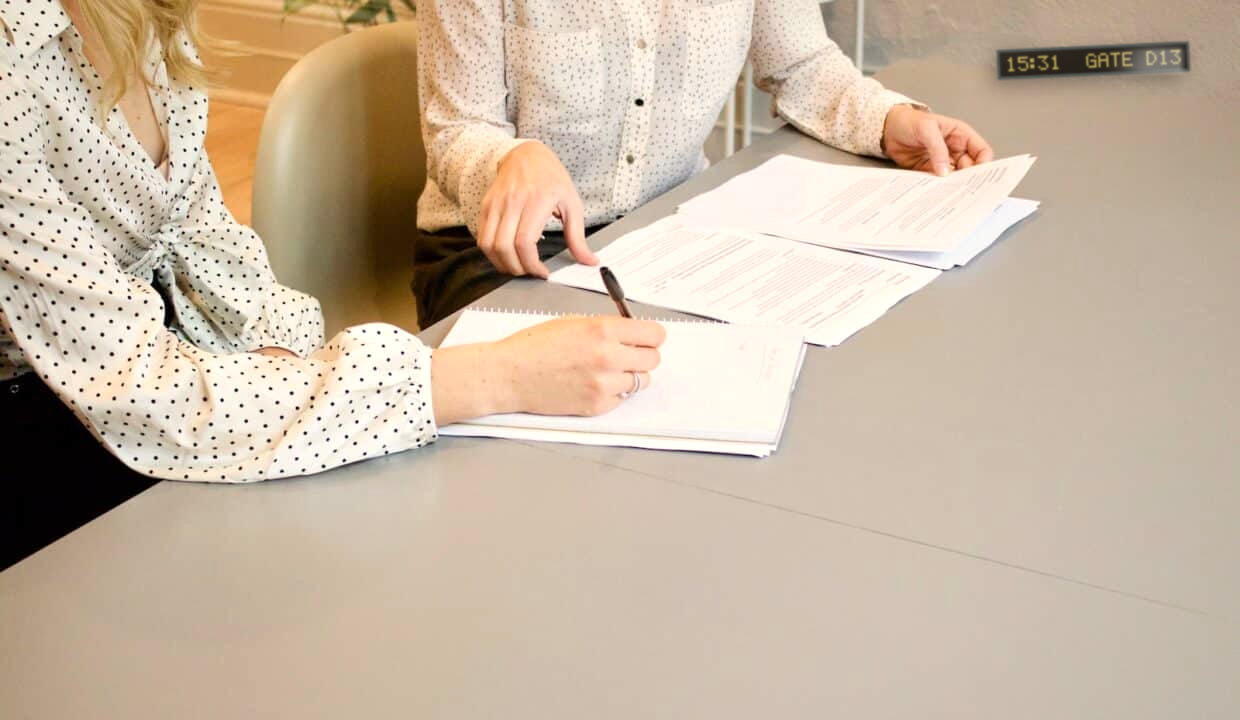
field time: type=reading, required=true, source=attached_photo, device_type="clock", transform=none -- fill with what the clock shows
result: 15:31
